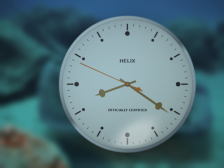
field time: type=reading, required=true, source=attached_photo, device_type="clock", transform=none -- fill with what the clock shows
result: 8:20:49
